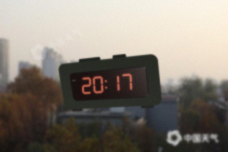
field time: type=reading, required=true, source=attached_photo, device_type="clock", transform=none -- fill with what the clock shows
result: 20:17
